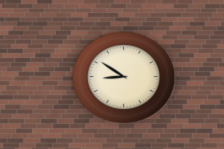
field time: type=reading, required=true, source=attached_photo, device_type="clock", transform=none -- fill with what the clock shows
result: 8:51
